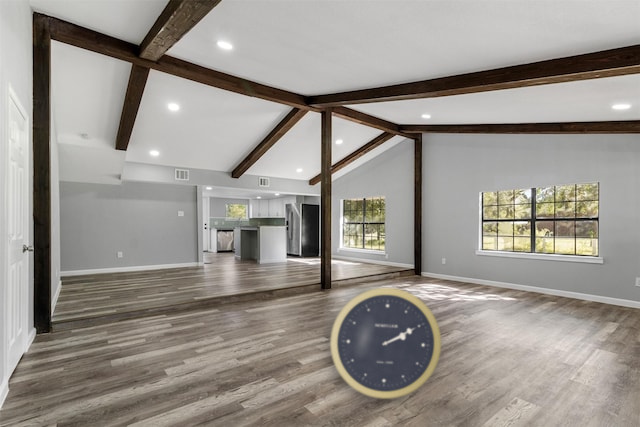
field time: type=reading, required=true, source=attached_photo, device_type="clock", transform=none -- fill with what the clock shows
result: 2:10
